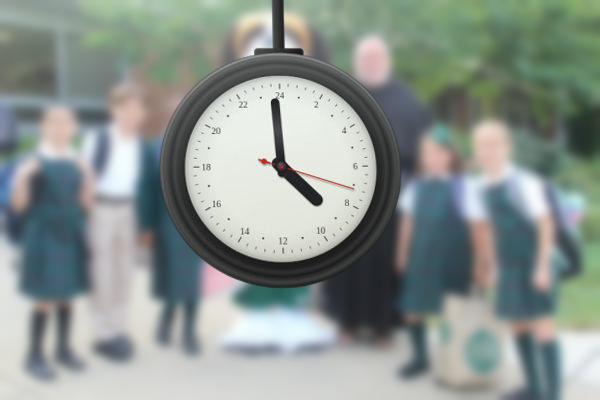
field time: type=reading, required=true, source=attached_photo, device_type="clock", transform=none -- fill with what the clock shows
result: 8:59:18
